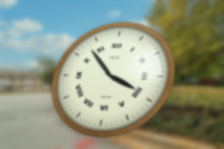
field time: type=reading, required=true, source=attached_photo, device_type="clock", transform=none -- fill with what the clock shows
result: 3:53
